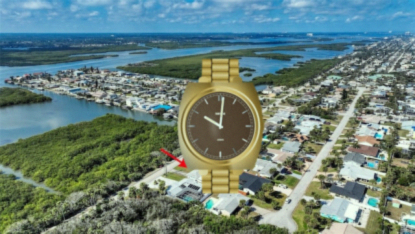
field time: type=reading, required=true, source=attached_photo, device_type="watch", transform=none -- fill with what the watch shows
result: 10:01
